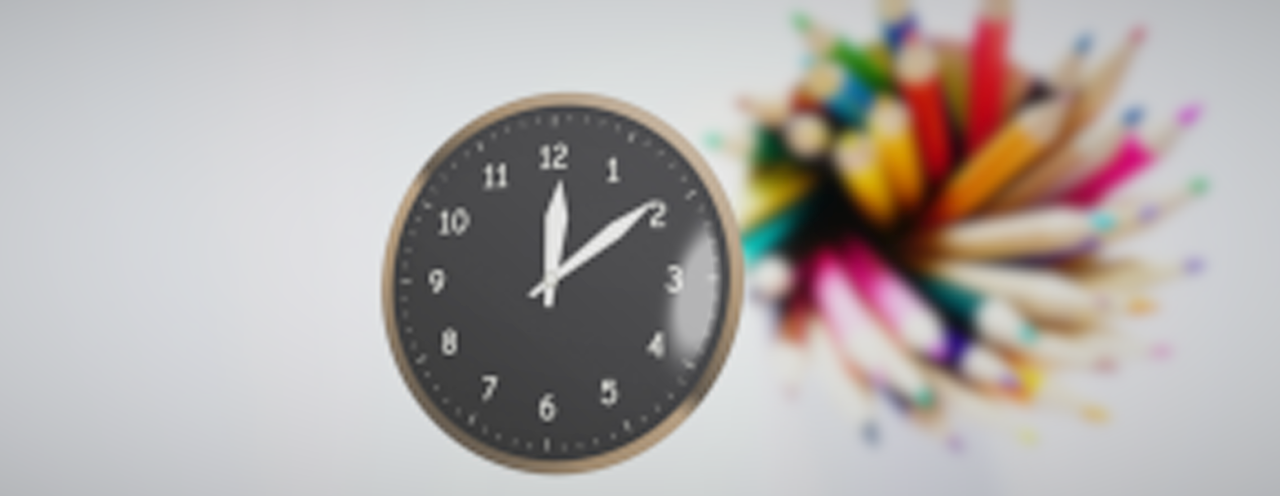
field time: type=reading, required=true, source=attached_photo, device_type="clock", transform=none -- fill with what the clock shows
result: 12:09
